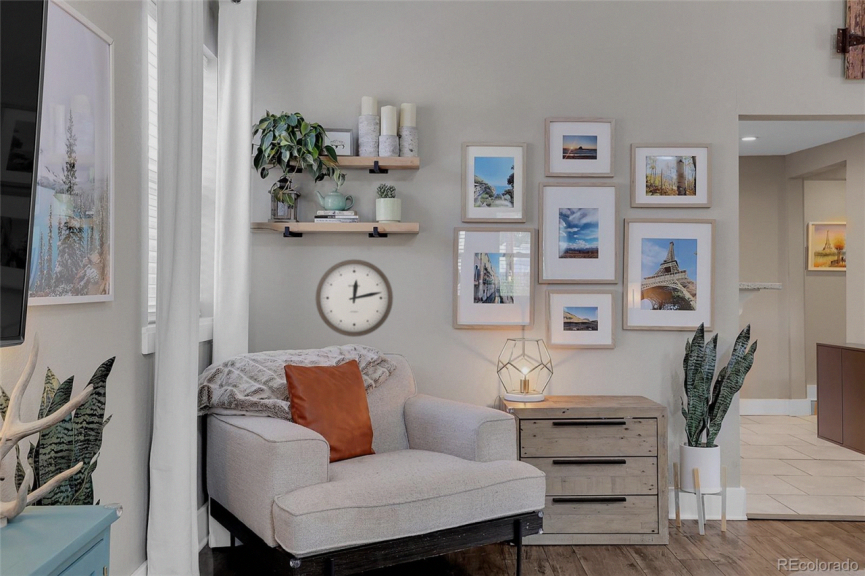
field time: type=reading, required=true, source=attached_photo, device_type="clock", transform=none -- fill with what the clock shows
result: 12:13
